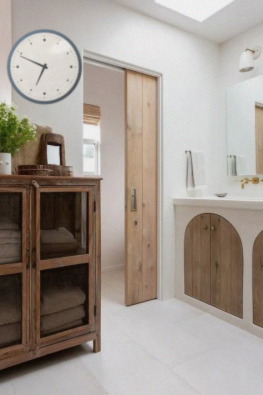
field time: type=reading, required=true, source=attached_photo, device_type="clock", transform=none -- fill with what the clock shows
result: 6:49
